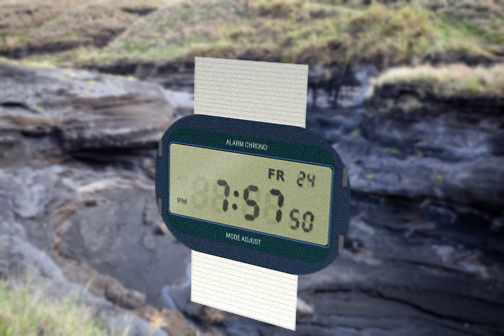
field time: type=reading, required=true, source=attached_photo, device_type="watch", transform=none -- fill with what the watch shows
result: 7:57:50
